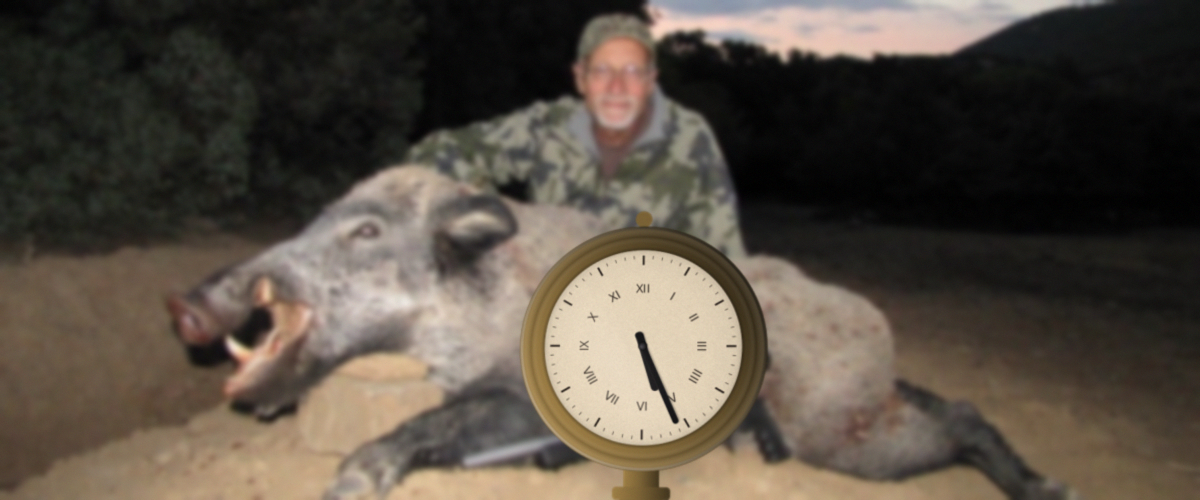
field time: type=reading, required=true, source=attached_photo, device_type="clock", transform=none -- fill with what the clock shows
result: 5:26
